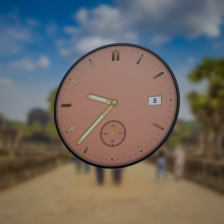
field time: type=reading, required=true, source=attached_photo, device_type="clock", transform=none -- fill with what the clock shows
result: 9:37
